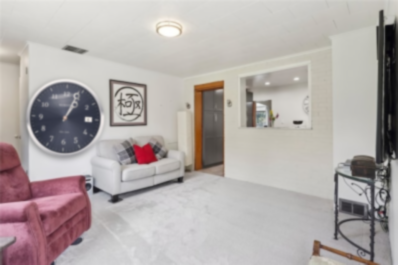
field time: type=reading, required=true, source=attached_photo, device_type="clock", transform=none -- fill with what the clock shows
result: 1:04
